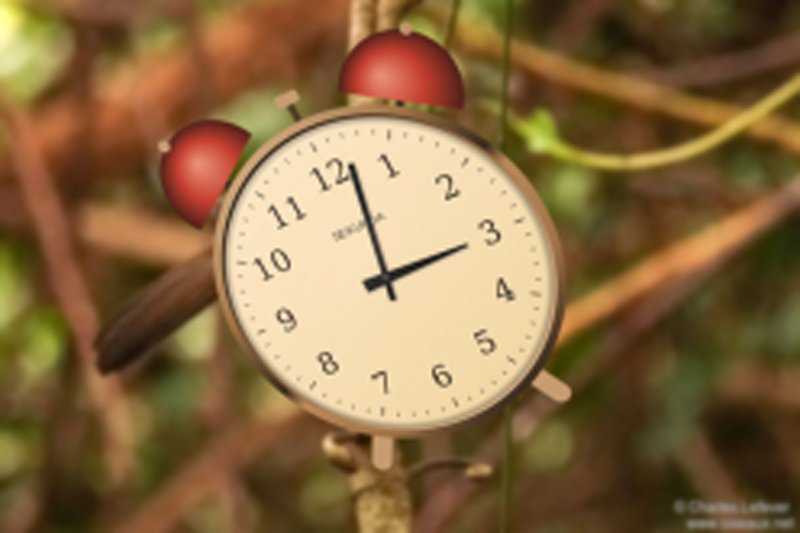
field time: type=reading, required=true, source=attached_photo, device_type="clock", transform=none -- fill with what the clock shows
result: 3:02
